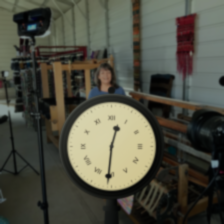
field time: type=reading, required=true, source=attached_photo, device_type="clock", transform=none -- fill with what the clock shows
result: 12:31
